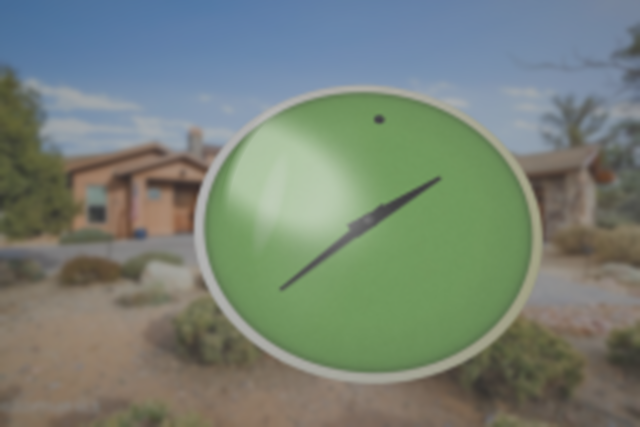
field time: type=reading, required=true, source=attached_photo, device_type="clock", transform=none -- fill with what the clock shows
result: 1:37
